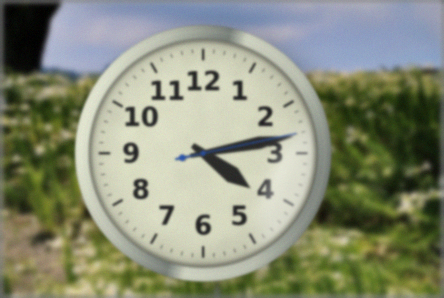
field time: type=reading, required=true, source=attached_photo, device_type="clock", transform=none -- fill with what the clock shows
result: 4:13:13
